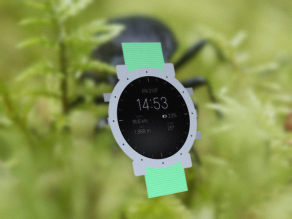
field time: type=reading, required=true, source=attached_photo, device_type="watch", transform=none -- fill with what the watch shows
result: 14:53
